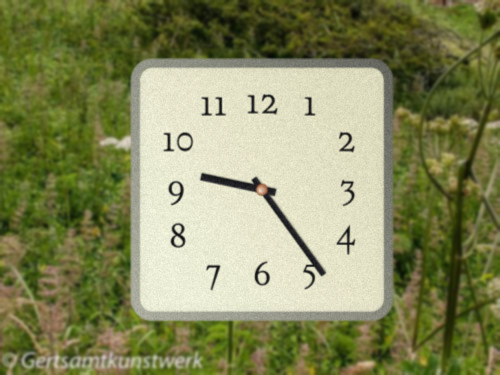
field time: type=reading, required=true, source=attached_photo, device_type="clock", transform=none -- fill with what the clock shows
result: 9:24
